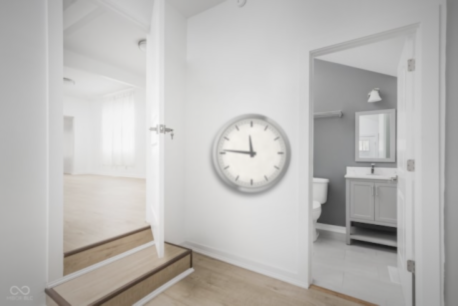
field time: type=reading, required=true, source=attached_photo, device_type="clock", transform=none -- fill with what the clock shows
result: 11:46
